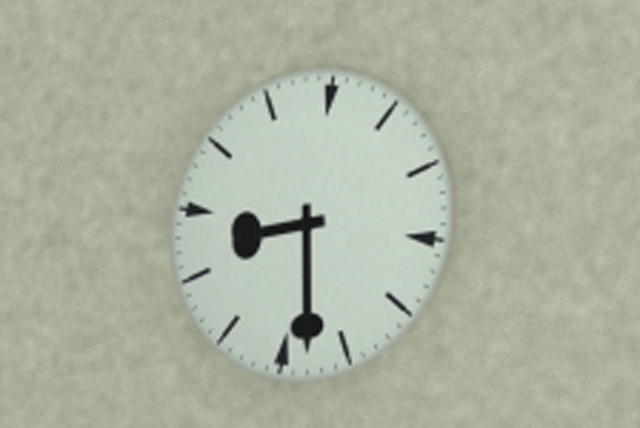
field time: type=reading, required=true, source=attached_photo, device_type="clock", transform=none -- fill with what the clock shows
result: 8:28
